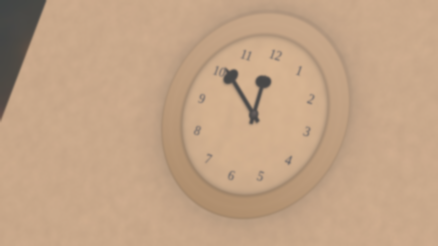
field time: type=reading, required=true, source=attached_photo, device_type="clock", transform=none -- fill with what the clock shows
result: 11:51
